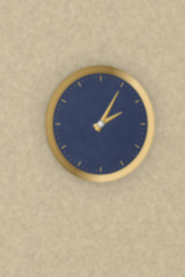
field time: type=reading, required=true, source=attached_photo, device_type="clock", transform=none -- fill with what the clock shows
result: 2:05
